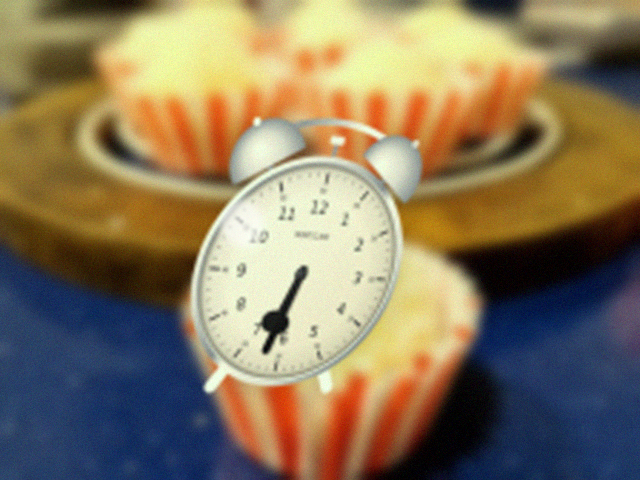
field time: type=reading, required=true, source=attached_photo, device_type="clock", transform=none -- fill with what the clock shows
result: 6:32
